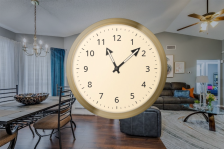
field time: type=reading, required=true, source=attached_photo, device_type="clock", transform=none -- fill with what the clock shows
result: 11:08
